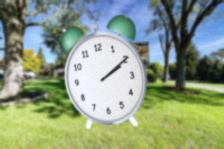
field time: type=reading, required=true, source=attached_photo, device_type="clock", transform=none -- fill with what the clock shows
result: 2:10
